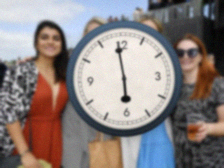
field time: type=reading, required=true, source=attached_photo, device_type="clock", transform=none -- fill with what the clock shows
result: 5:59
